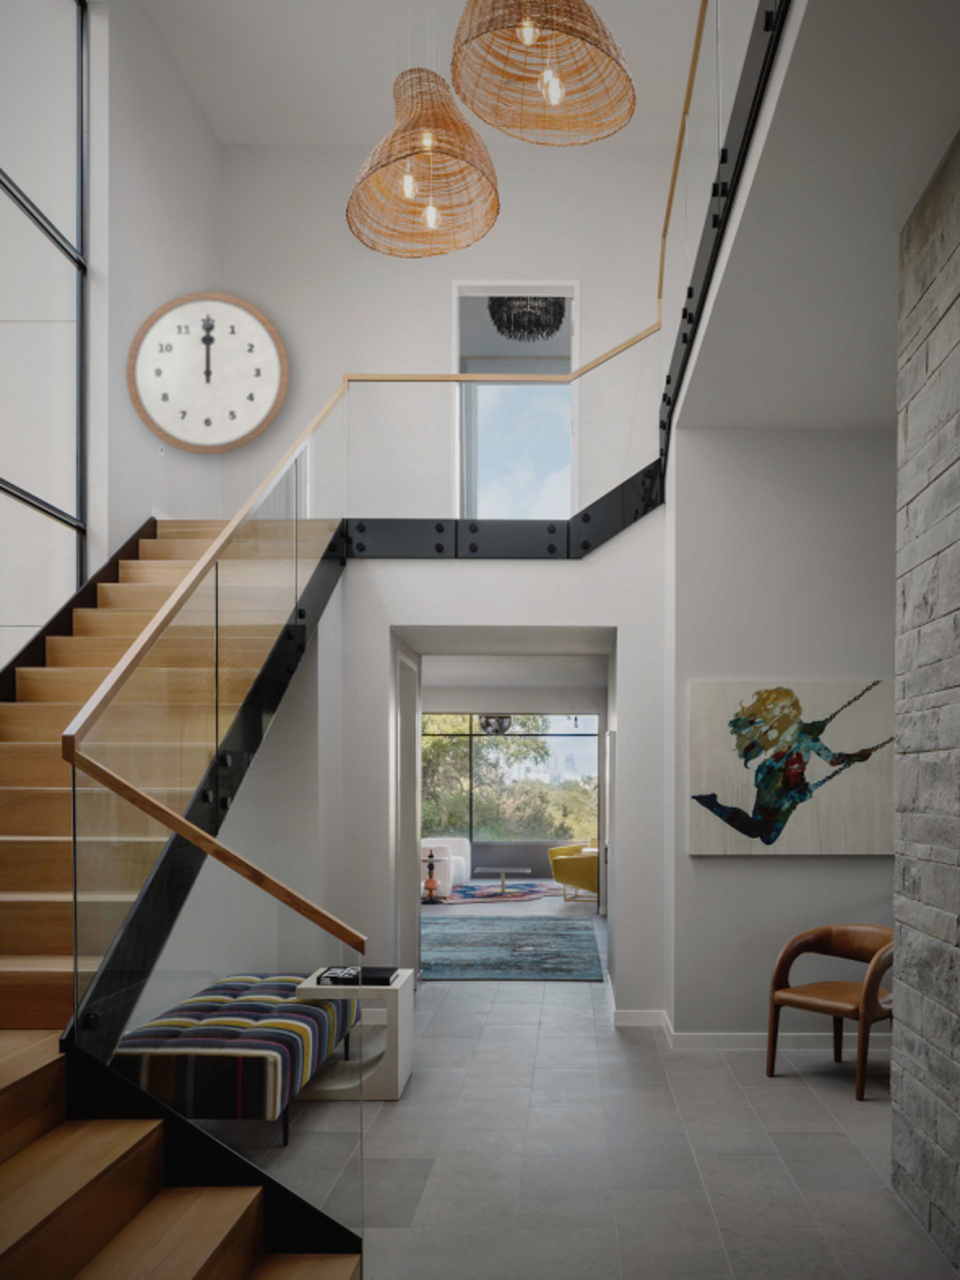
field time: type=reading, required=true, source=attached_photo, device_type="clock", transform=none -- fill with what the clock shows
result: 12:00
